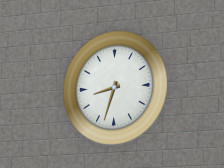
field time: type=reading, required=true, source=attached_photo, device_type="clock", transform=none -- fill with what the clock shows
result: 8:33
